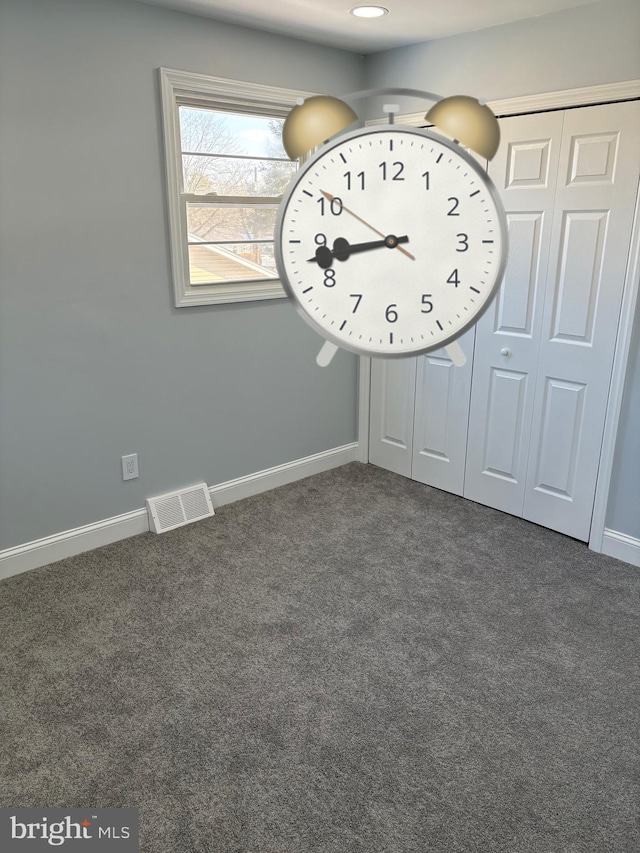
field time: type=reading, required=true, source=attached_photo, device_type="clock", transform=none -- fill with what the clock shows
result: 8:42:51
